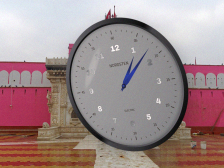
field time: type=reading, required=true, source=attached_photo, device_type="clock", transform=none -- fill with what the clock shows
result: 1:08
